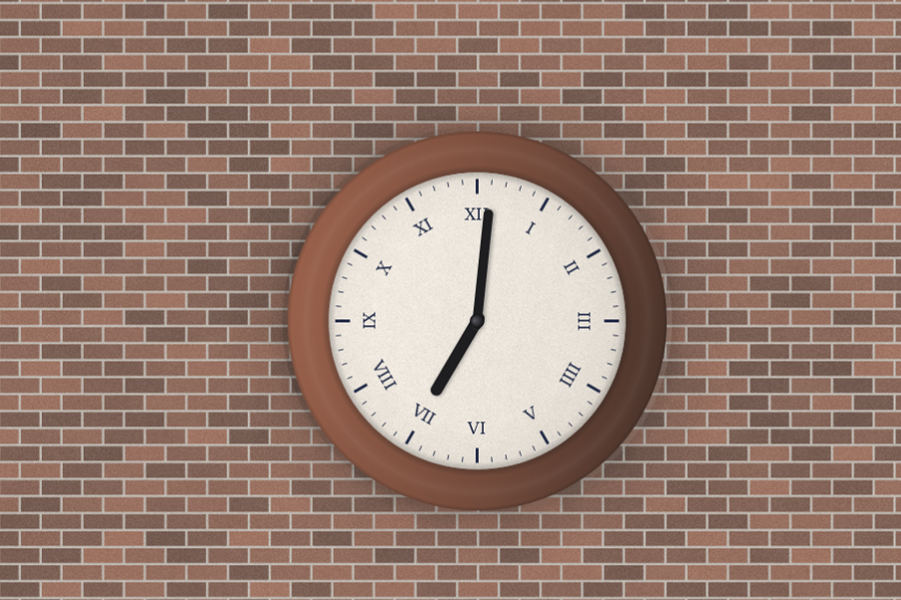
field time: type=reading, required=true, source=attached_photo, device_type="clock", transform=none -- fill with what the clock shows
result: 7:01
